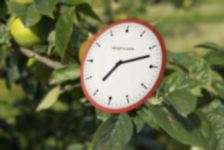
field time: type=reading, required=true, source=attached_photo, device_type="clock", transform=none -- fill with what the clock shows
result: 7:12
